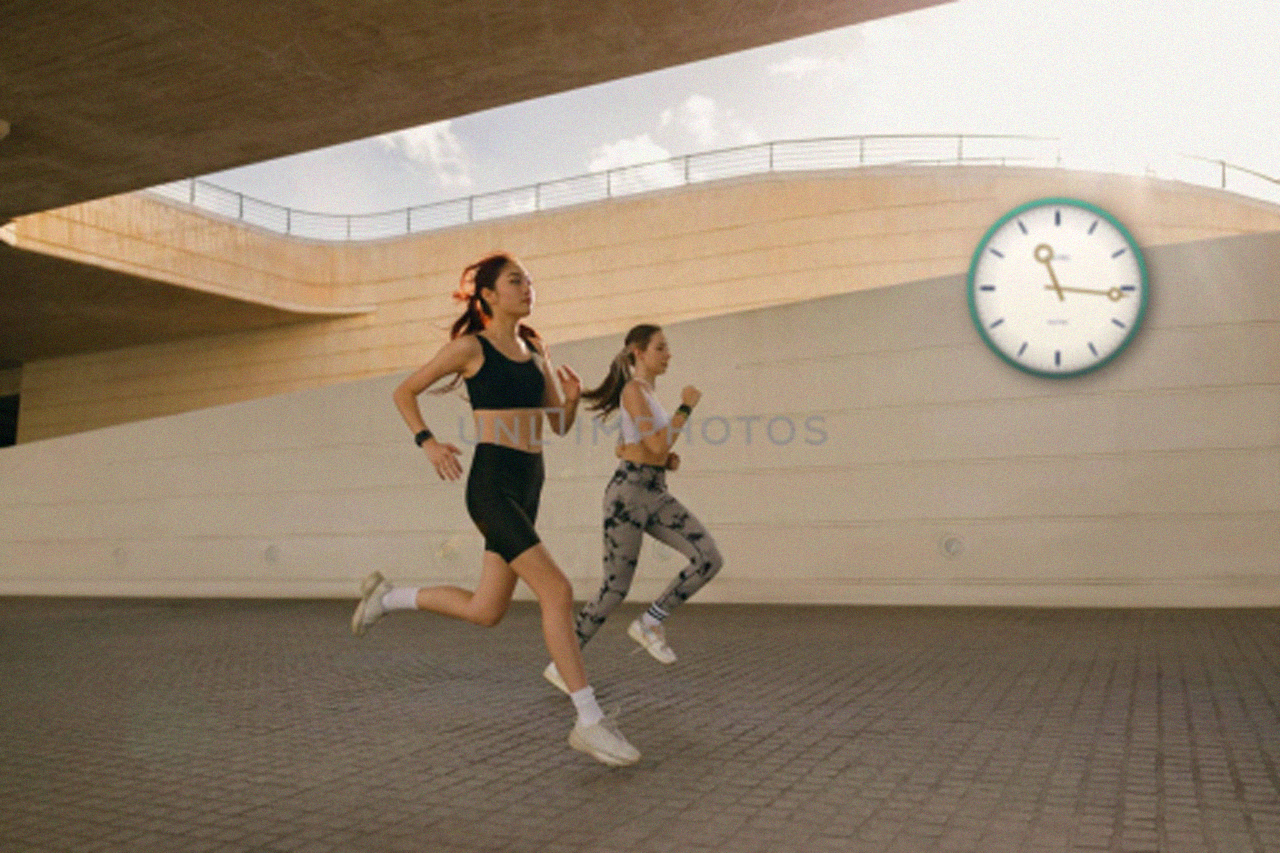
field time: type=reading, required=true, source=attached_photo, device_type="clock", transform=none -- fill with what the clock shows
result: 11:16
